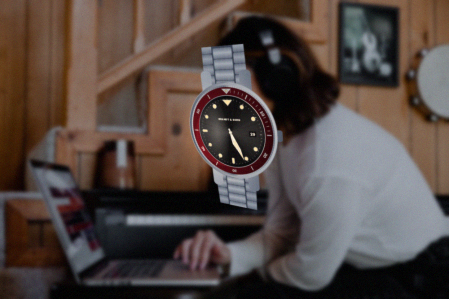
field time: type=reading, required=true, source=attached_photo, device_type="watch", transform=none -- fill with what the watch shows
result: 5:26
